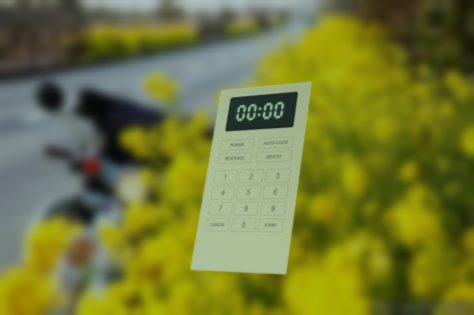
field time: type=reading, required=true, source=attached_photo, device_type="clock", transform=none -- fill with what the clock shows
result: 0:00
